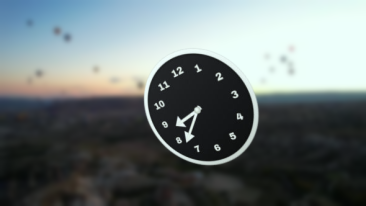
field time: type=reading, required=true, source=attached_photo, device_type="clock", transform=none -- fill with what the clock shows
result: 8:38
